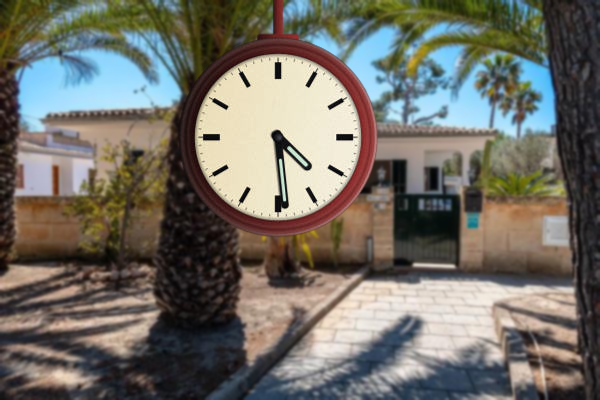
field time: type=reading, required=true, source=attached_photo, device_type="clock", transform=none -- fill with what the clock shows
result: 4:29
